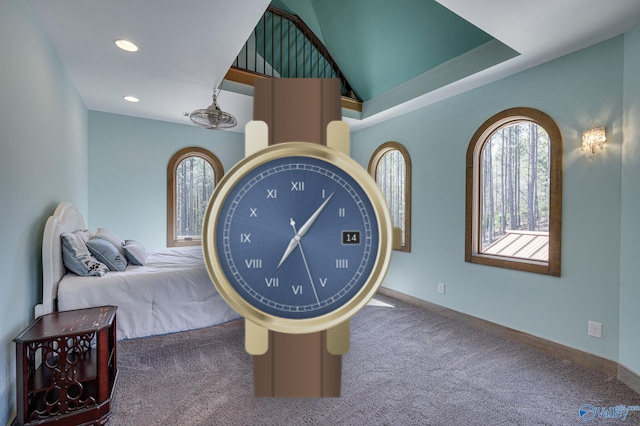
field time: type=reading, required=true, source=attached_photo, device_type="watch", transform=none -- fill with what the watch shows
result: 7:06:27
